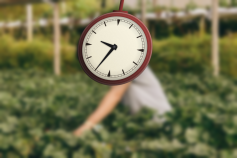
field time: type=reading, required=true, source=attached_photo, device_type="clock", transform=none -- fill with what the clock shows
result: 9:35
